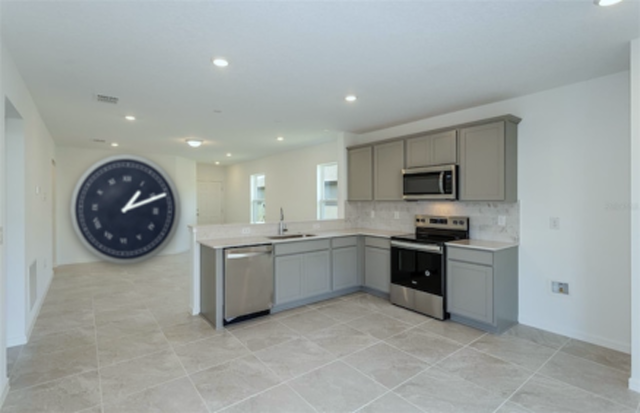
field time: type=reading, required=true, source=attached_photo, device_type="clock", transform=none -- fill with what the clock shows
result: 1:11
